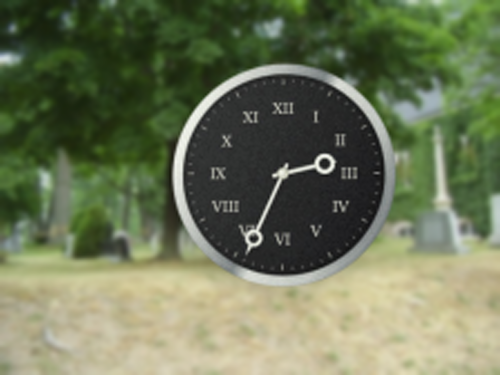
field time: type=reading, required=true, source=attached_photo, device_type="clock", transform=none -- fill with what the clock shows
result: 2:34
